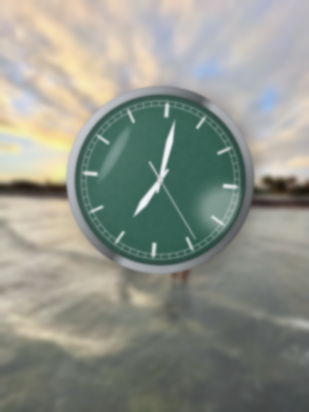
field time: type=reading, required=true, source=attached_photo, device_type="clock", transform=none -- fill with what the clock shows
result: 7:01:24
